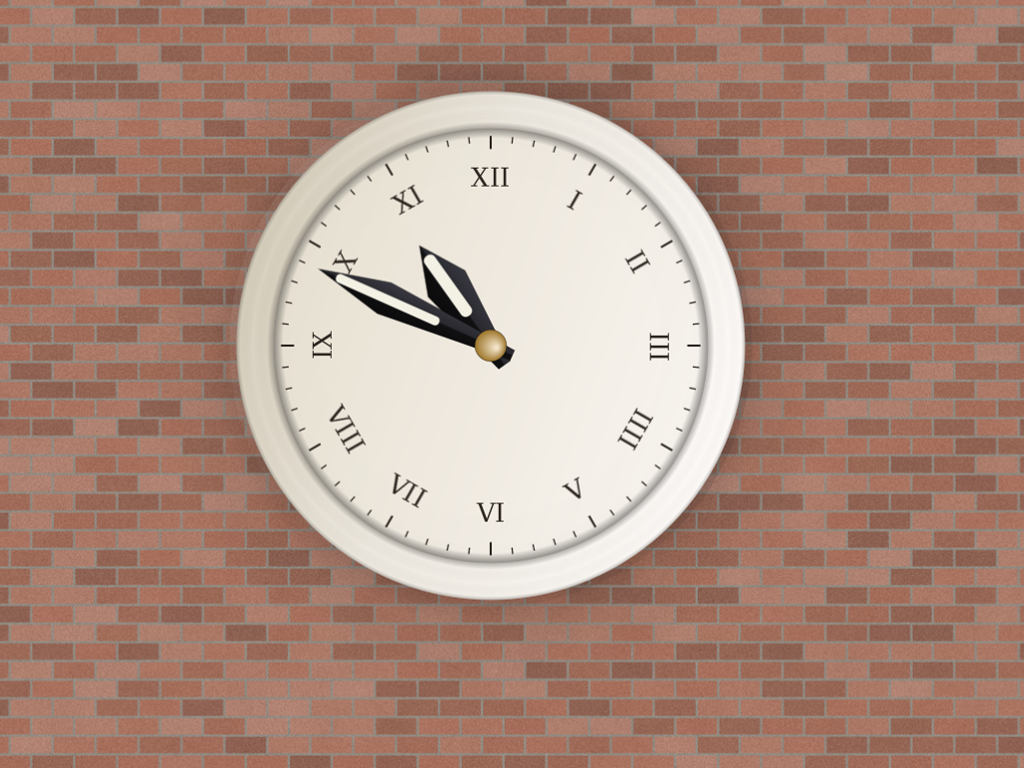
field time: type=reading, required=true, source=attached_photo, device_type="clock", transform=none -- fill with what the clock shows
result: 10:49
